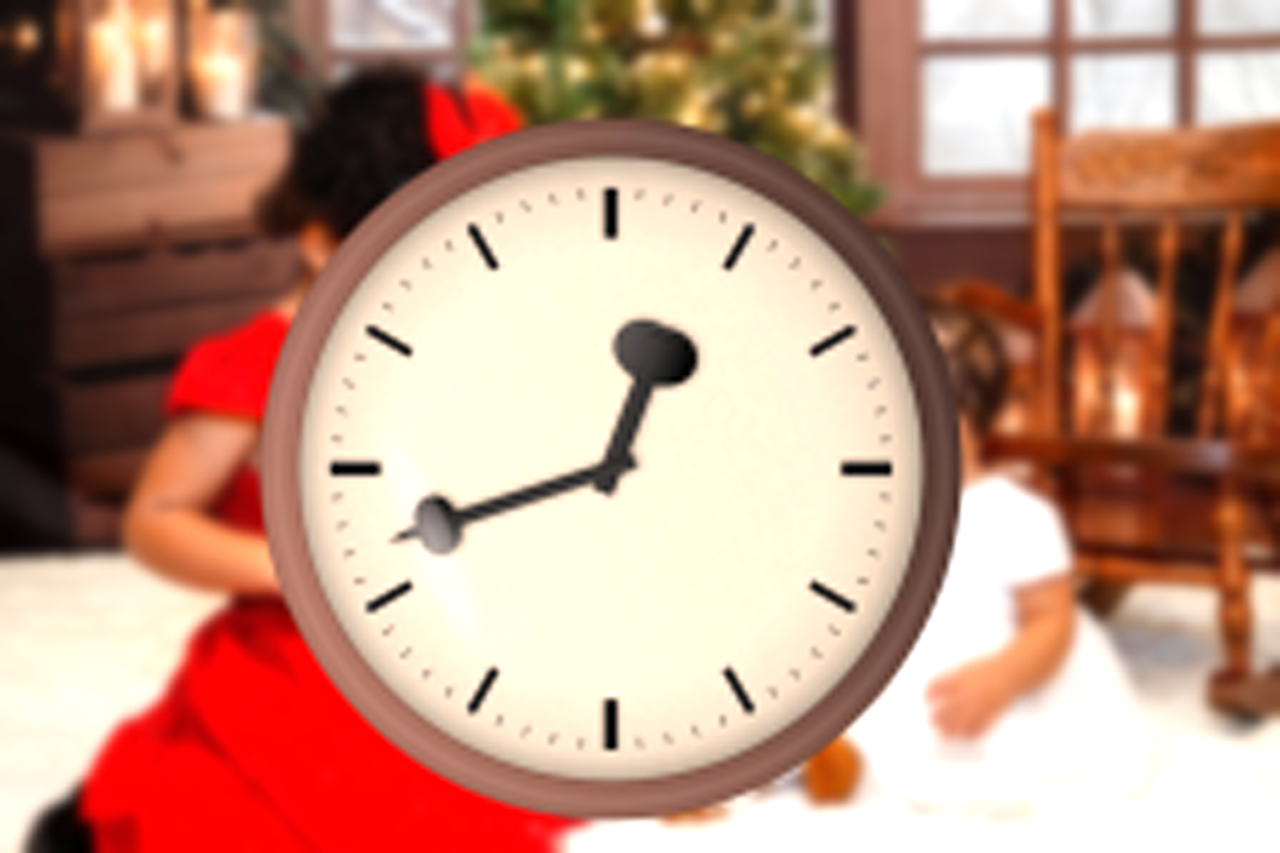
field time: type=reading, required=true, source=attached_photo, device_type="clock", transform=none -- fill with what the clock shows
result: 12:42
